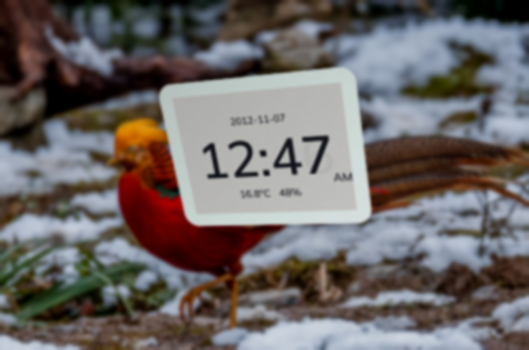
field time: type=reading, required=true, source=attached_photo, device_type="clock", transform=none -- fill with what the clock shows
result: 12:47
